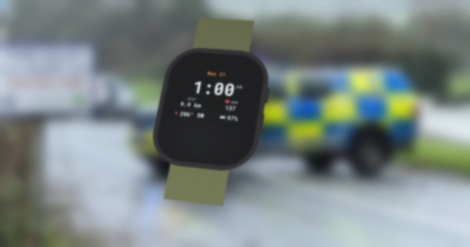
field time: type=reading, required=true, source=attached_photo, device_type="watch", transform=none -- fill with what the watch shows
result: 1:00
